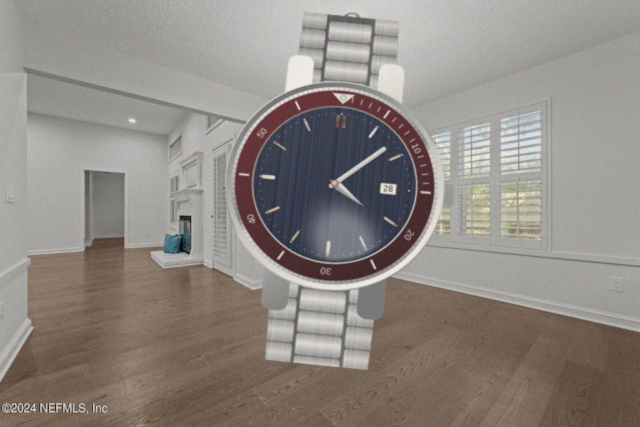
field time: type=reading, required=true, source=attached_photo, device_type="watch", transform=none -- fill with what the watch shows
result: 4:08
